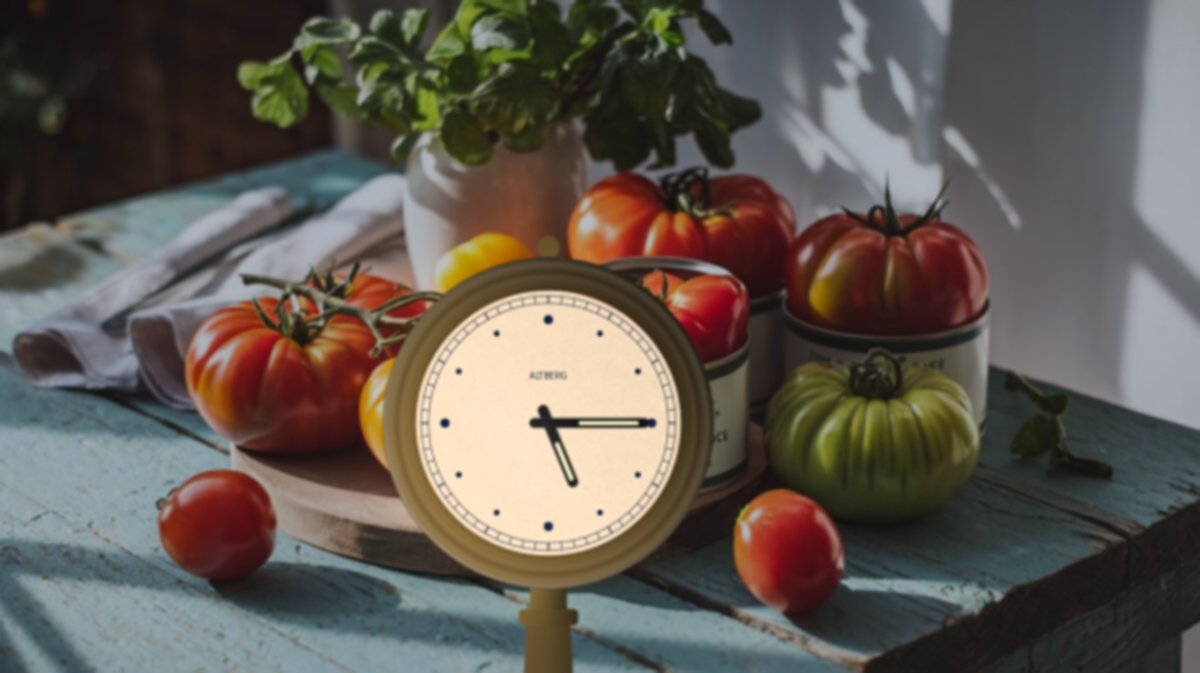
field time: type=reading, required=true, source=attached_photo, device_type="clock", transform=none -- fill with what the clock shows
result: 5:15
